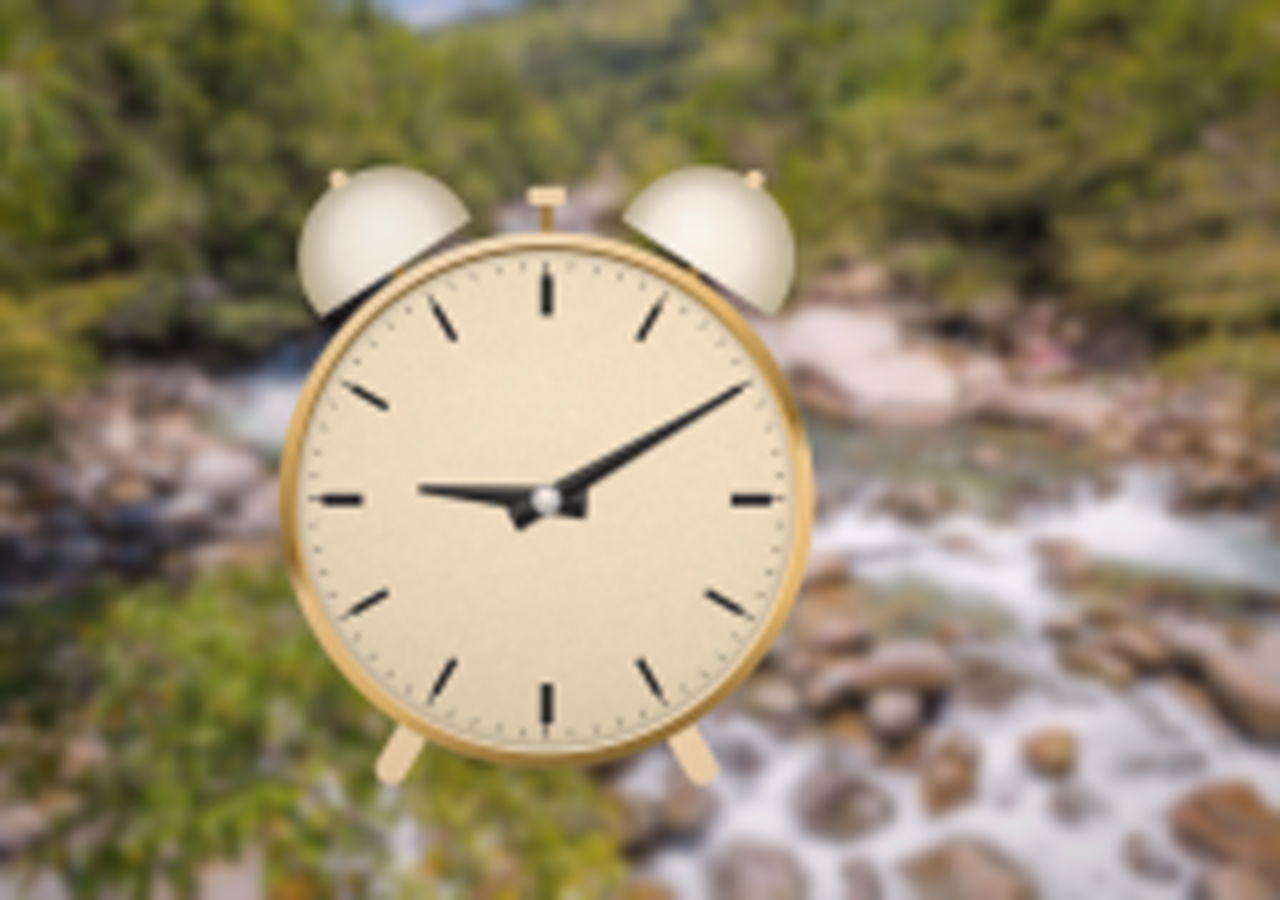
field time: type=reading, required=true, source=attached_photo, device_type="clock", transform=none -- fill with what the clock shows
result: 9:10
